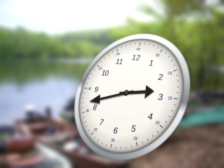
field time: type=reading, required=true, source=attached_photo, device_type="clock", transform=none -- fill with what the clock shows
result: 2:42
